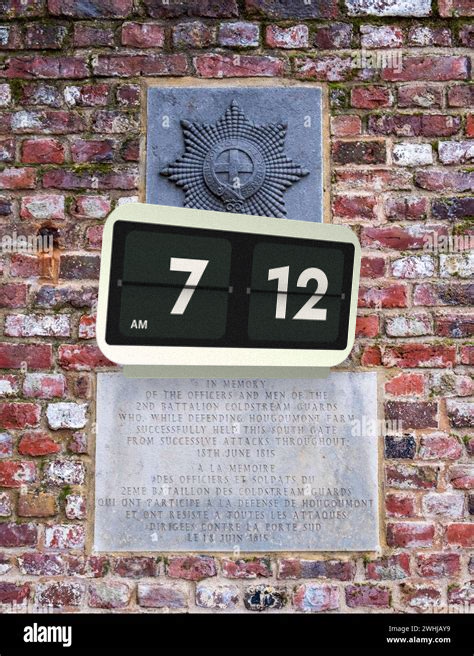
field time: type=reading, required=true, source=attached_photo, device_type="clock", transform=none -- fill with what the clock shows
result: 7:12
